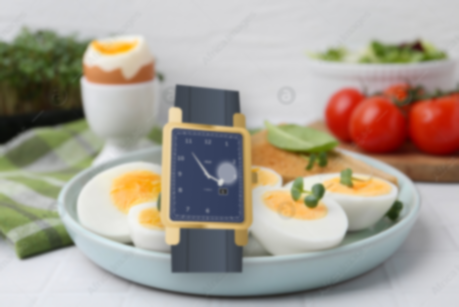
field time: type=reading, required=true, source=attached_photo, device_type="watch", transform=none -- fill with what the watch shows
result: 3:54
